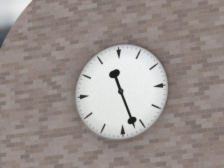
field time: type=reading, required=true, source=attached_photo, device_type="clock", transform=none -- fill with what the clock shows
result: 11:27
